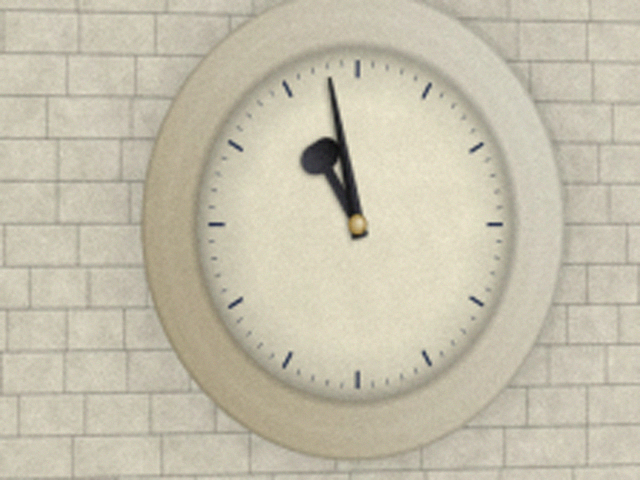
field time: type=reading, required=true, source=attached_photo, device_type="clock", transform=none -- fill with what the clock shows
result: 10:58
